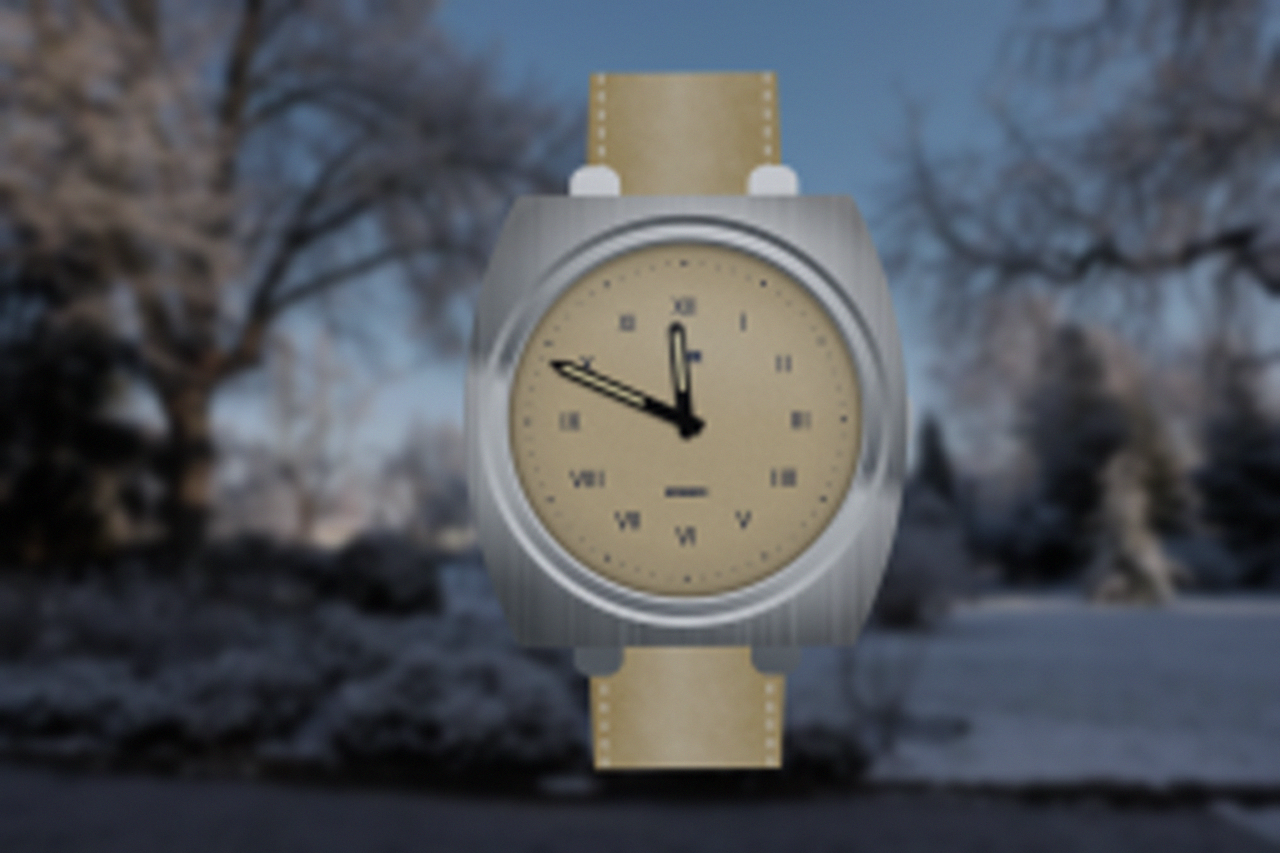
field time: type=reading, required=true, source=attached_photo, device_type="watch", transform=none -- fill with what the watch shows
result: 11:49
